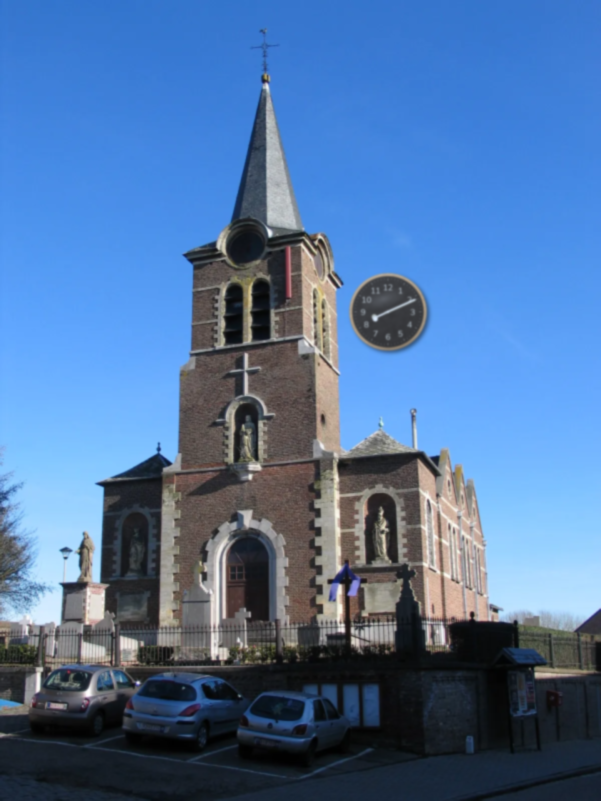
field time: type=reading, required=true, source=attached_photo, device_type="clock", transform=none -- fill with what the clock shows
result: 8:11
